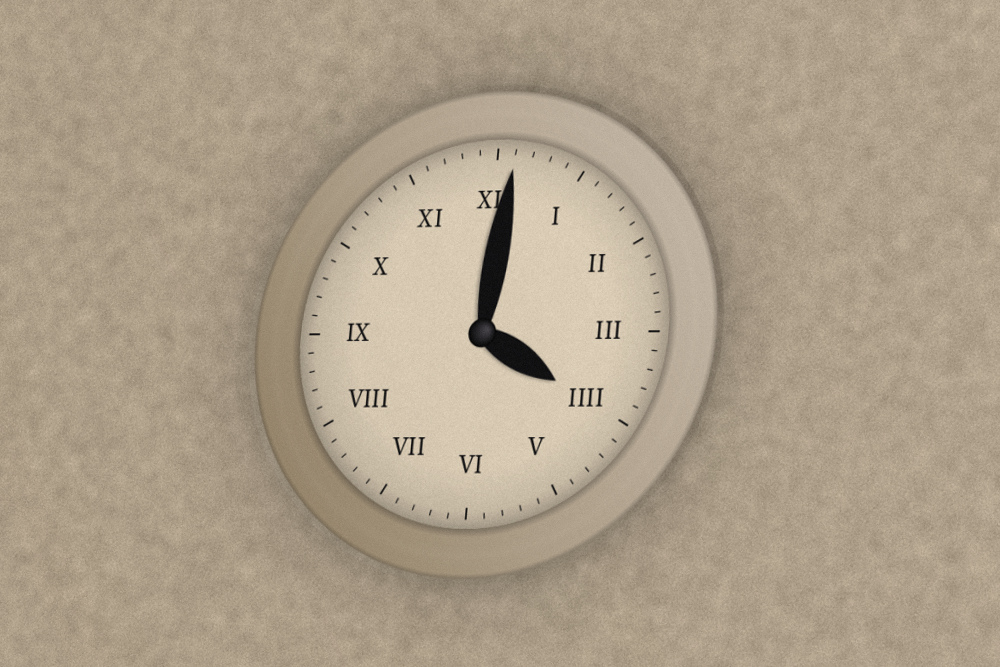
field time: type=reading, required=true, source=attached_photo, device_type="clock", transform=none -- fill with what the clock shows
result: 4:01
